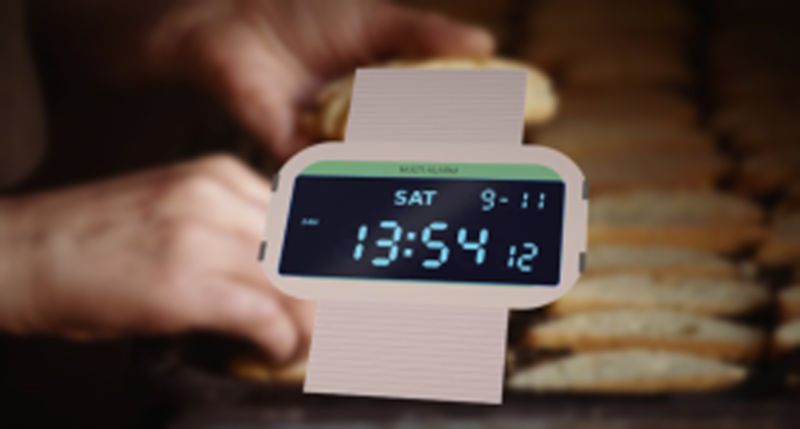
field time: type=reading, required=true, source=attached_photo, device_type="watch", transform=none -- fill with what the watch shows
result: 13:54:12
